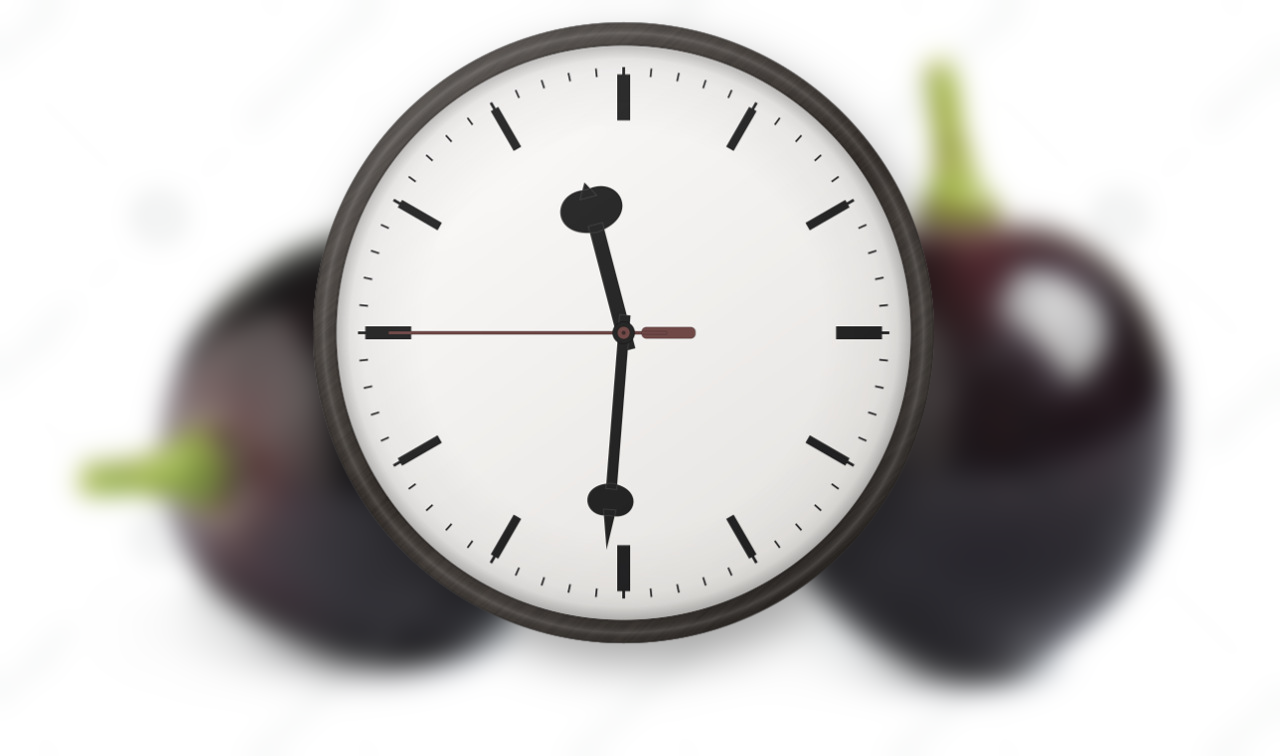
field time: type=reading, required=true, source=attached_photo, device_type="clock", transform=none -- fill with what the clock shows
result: 11:30:45
